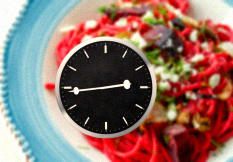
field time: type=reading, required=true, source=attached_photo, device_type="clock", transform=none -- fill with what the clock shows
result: 2:44
